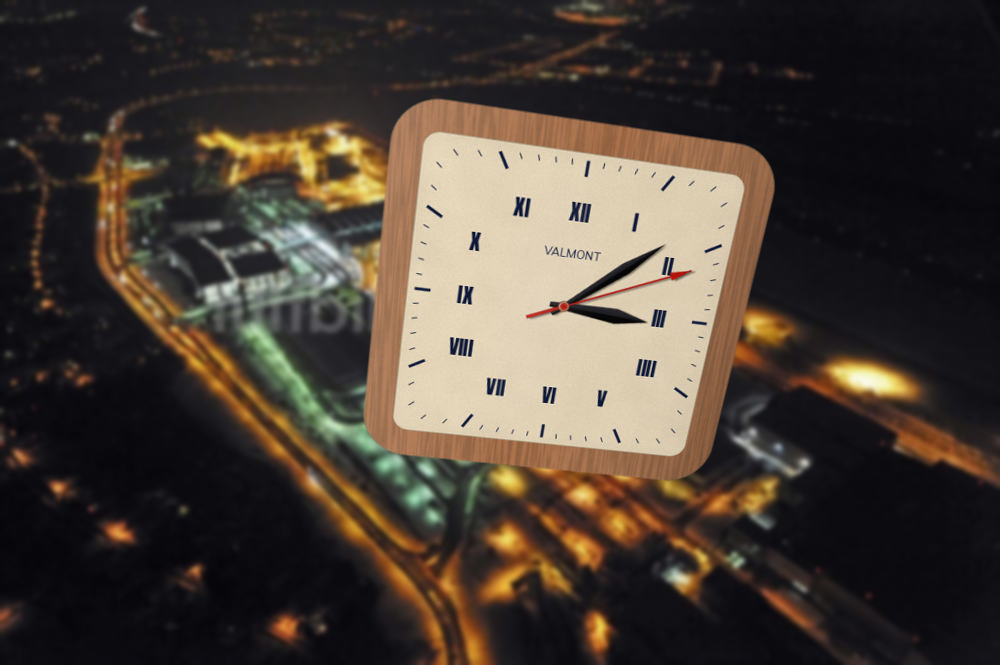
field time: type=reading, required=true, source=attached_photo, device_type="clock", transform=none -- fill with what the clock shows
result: 3:08:11
